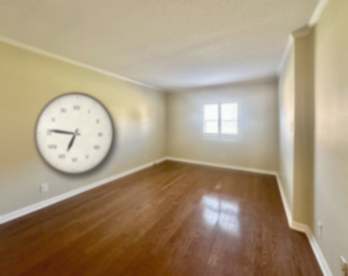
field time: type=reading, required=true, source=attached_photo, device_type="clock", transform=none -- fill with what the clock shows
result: 6:46
